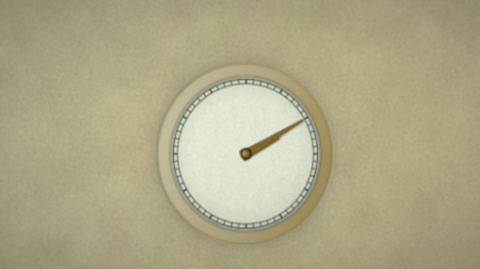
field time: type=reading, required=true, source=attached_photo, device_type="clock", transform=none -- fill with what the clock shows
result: 2:10
